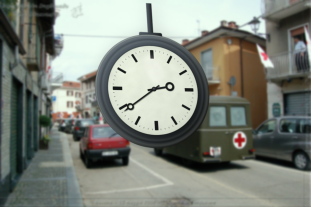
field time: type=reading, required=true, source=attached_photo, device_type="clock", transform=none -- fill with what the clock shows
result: 2:39
